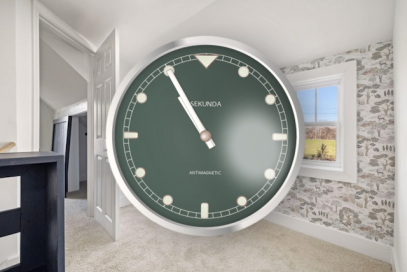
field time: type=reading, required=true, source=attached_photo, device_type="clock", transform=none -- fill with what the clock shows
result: 10:55
